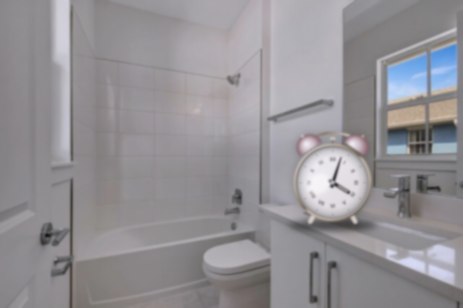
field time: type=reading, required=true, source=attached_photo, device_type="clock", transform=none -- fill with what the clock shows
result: 4:03
